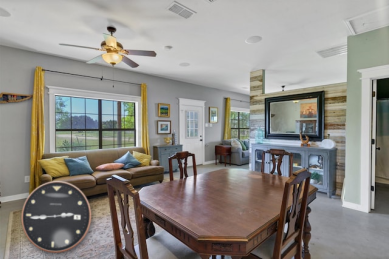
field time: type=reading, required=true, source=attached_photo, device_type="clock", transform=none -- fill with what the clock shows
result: 2:44
